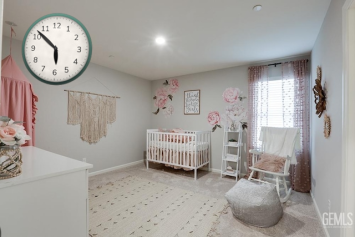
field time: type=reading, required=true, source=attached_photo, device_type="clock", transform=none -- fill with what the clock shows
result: 5:52
